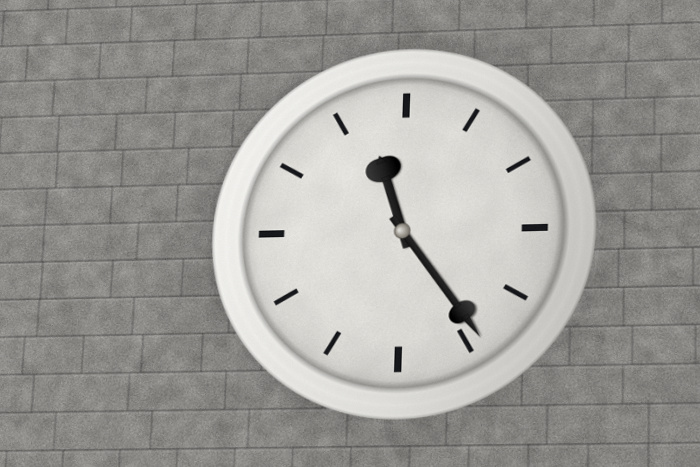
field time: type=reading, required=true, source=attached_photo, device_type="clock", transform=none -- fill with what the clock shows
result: 11:24
